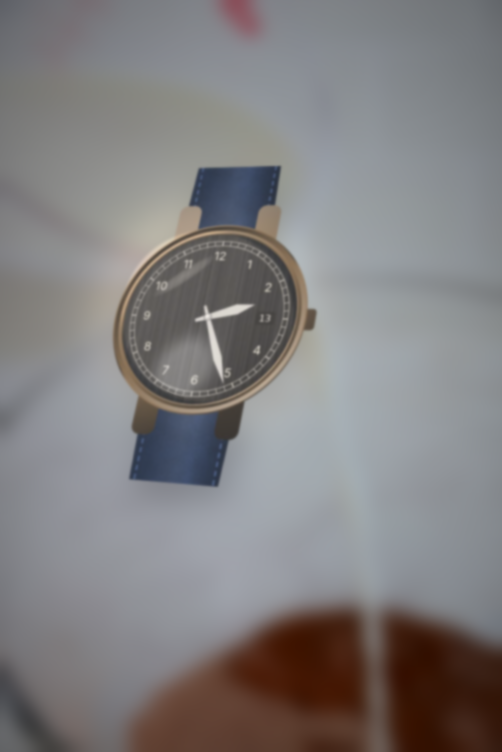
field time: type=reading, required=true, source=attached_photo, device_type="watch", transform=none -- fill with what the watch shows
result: 2:26
